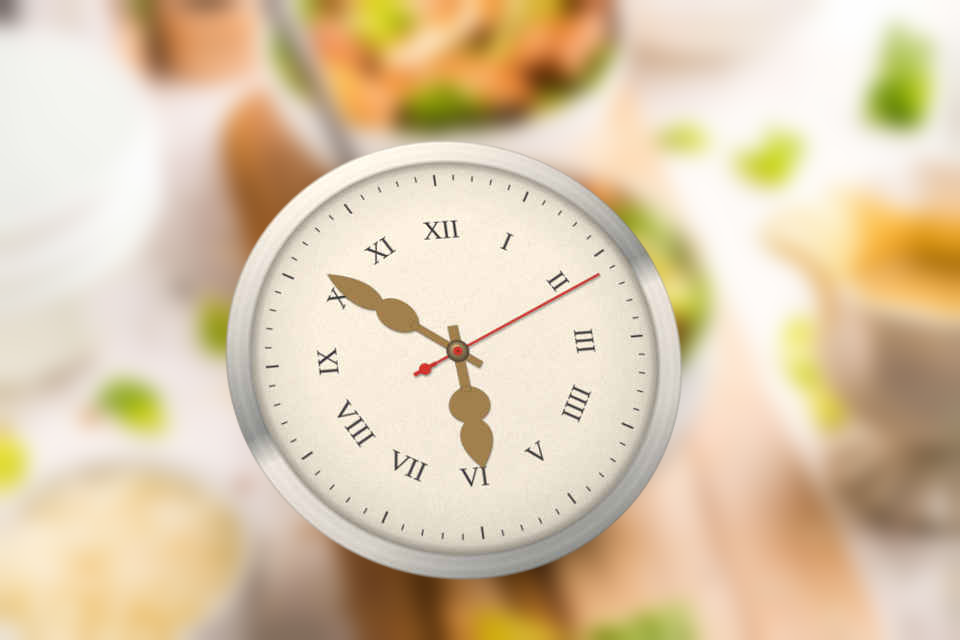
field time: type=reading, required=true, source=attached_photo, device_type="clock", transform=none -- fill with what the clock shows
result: 5:51:11
